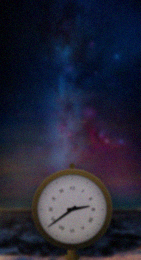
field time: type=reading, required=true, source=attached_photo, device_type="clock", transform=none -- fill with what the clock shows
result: 2:39
